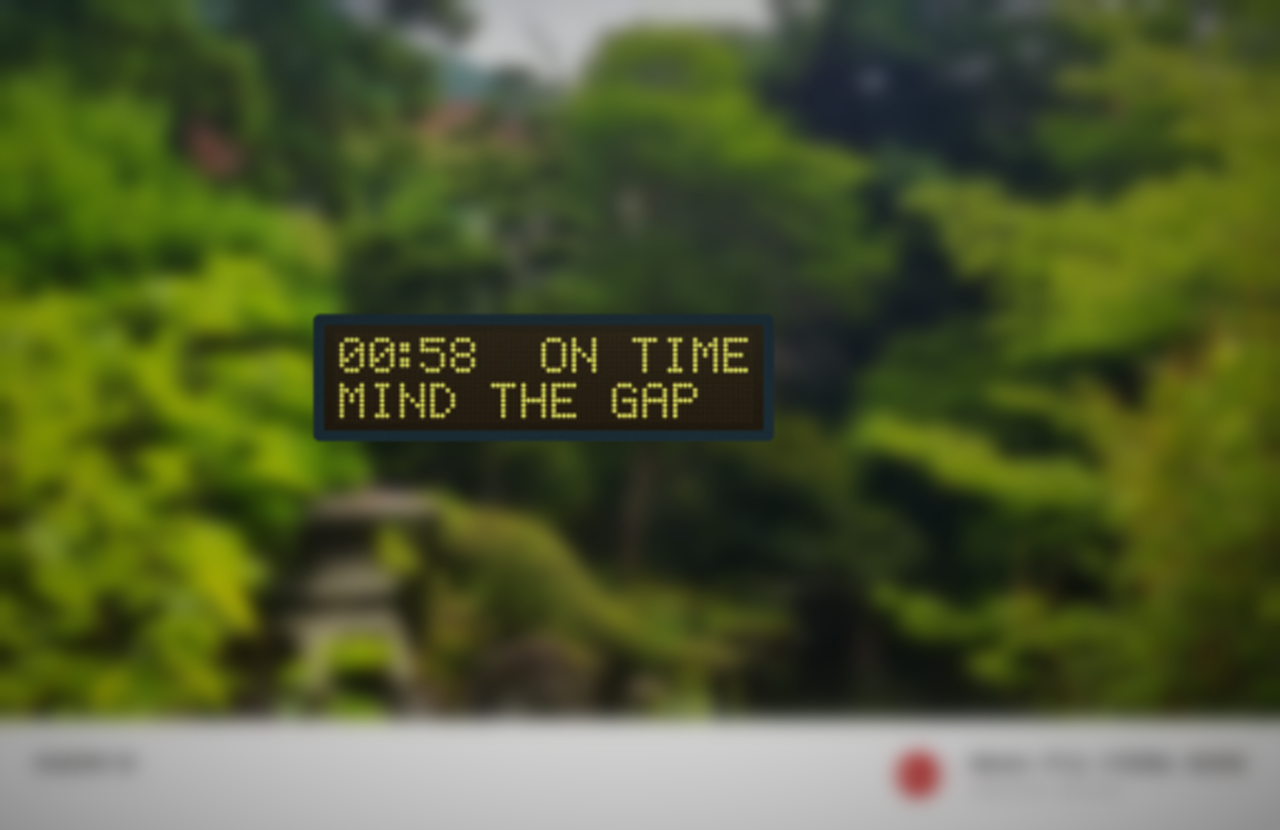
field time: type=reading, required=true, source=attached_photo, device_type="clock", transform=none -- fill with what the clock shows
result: 0:58
